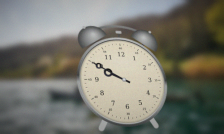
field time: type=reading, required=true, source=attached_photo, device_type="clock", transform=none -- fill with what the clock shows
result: 9:50
